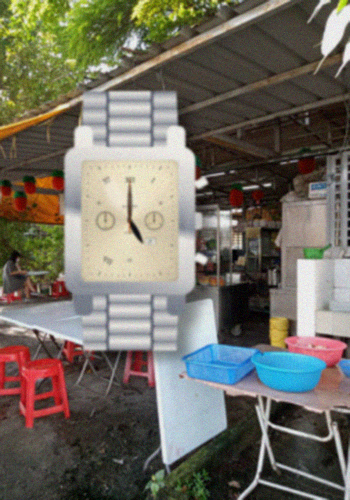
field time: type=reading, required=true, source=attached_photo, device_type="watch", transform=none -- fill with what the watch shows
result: 5:00
